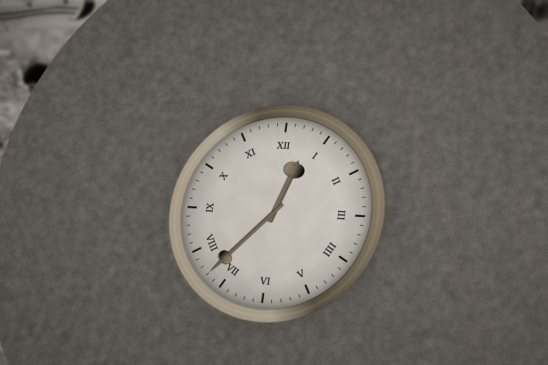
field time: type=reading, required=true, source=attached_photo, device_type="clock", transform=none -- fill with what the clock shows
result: 12:37
